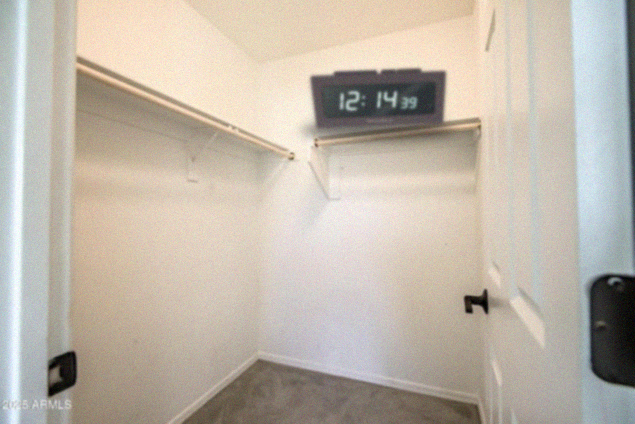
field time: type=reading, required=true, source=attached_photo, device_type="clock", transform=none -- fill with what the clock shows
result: 12:14
